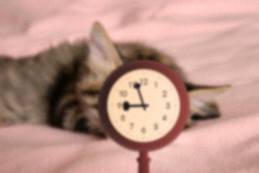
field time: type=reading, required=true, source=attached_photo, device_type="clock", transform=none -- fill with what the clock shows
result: 8:57
